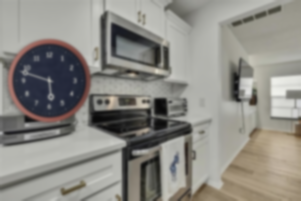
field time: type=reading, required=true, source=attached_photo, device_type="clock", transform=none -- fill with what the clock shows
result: 5:48
